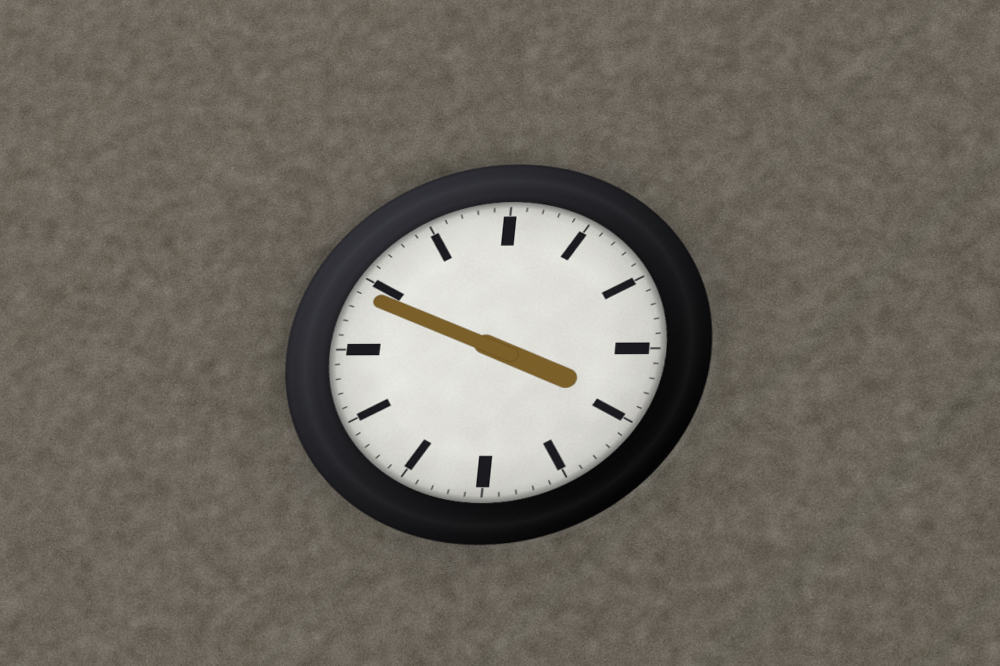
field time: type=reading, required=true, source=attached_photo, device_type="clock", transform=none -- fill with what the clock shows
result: 3:49
